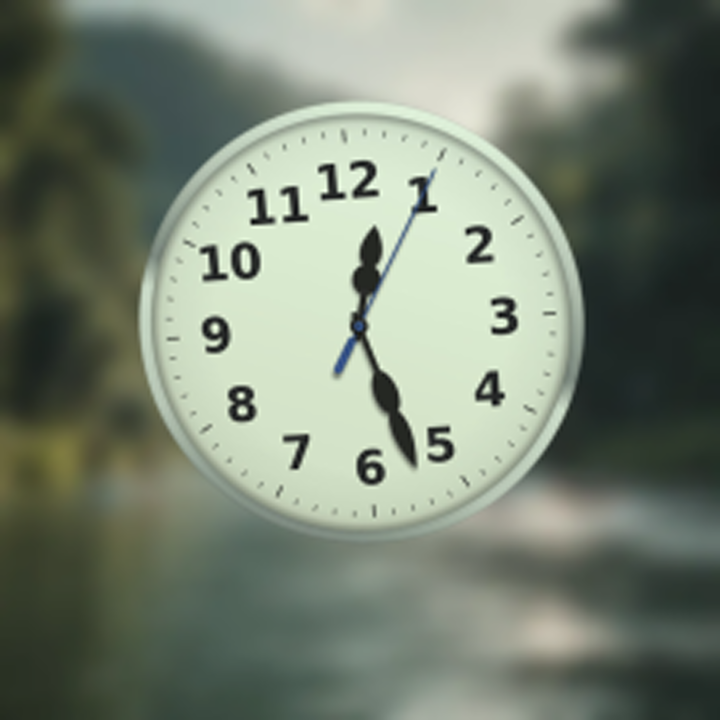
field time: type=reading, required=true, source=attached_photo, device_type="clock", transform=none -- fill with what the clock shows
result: 12:27:05
